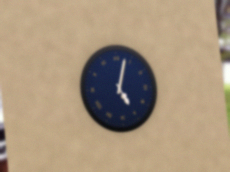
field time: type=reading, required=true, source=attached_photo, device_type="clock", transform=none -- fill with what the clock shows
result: 5:03
